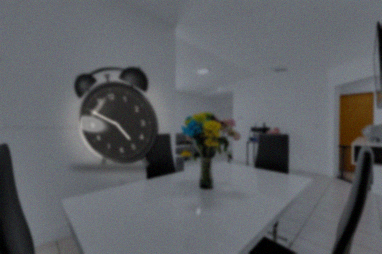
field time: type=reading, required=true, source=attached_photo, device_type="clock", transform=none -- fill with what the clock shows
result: 4:50
